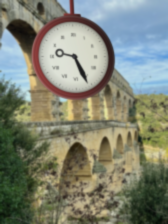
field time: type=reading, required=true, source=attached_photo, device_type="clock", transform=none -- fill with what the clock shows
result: 9:26
